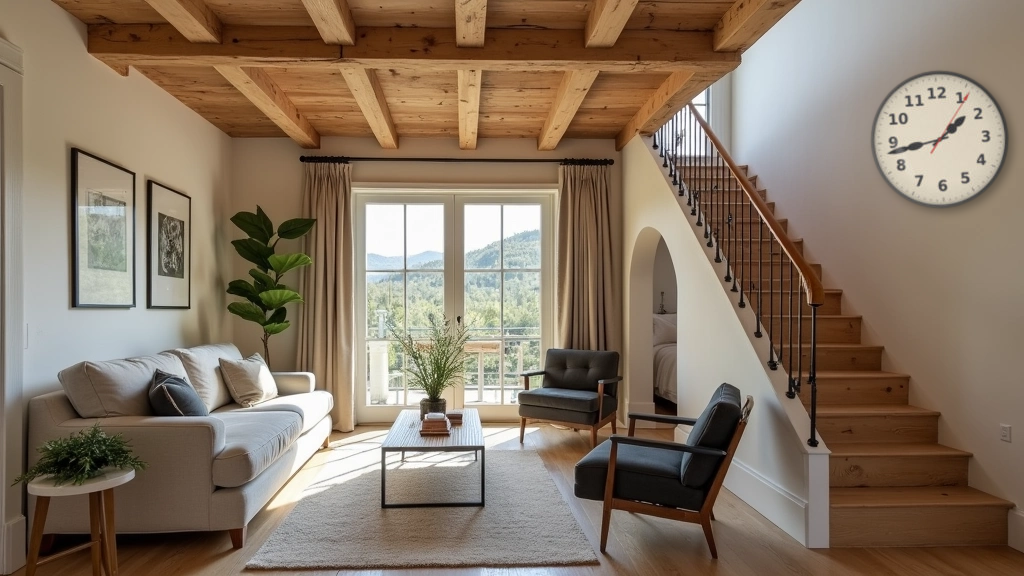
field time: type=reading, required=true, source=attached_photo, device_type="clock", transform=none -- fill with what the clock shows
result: 1:43:06
